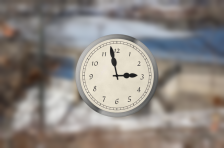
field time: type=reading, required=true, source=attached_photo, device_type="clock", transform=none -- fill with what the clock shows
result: 2:58
